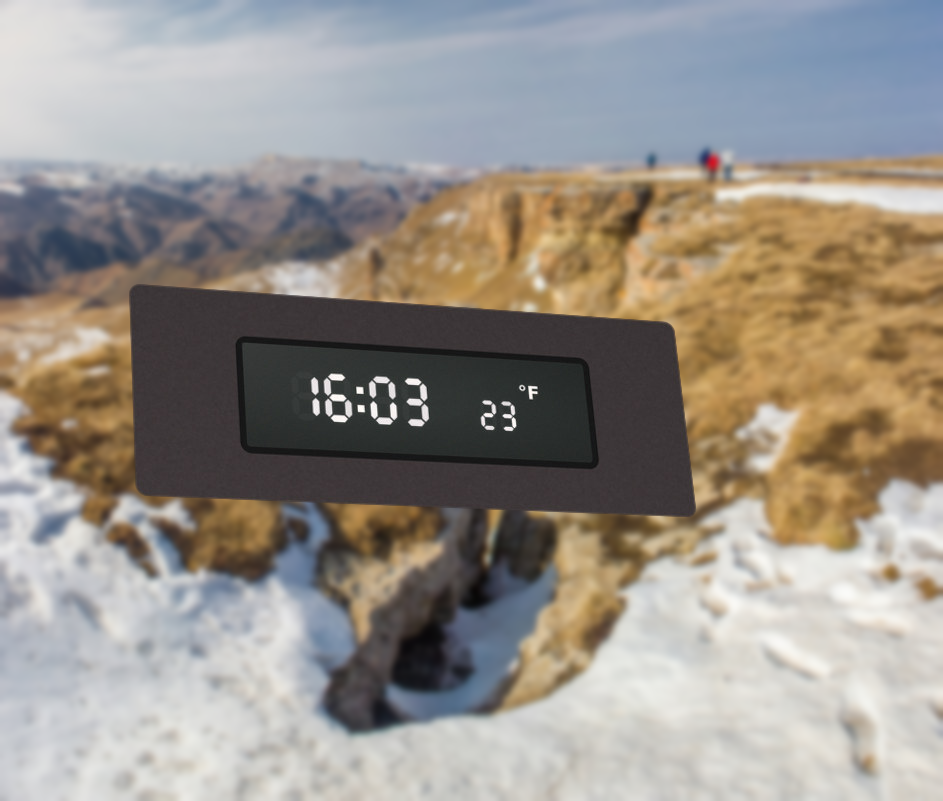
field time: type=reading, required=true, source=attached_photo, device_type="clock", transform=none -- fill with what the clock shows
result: 16:03
